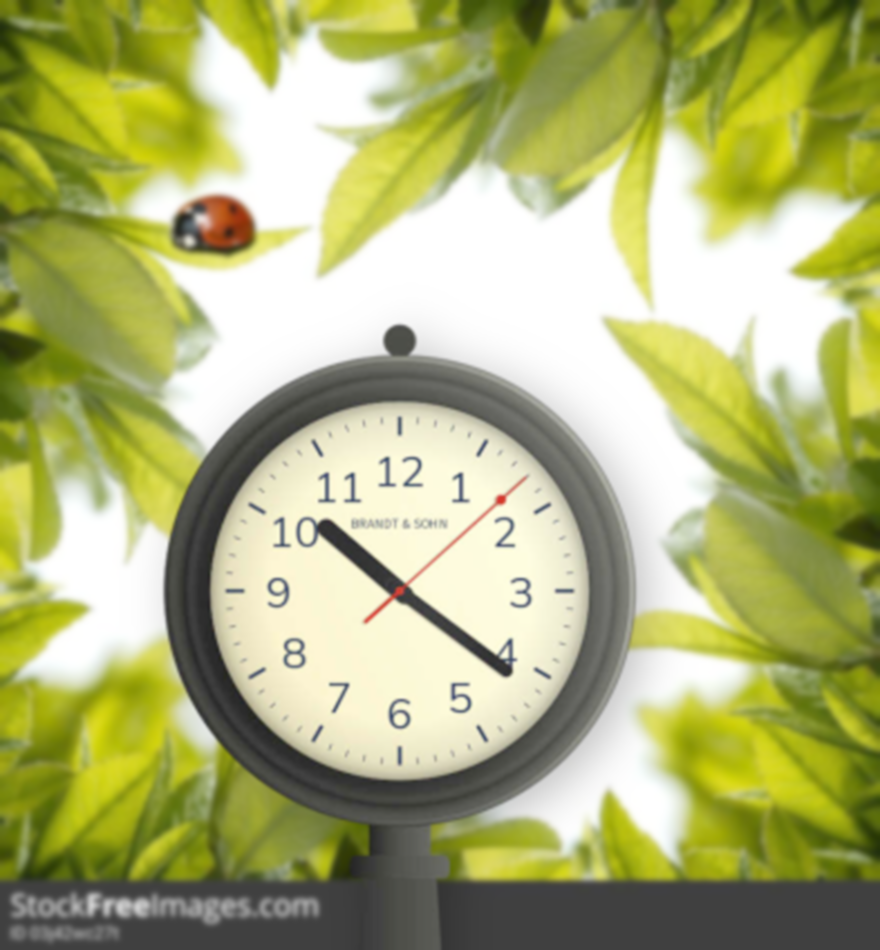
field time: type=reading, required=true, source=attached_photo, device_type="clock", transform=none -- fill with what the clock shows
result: 10:21:08
